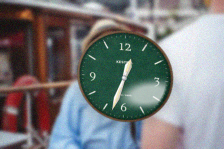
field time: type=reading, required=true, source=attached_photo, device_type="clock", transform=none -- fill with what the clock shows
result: 12:33
